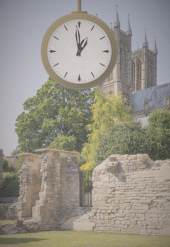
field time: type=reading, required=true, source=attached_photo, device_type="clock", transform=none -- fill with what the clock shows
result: 12:59
